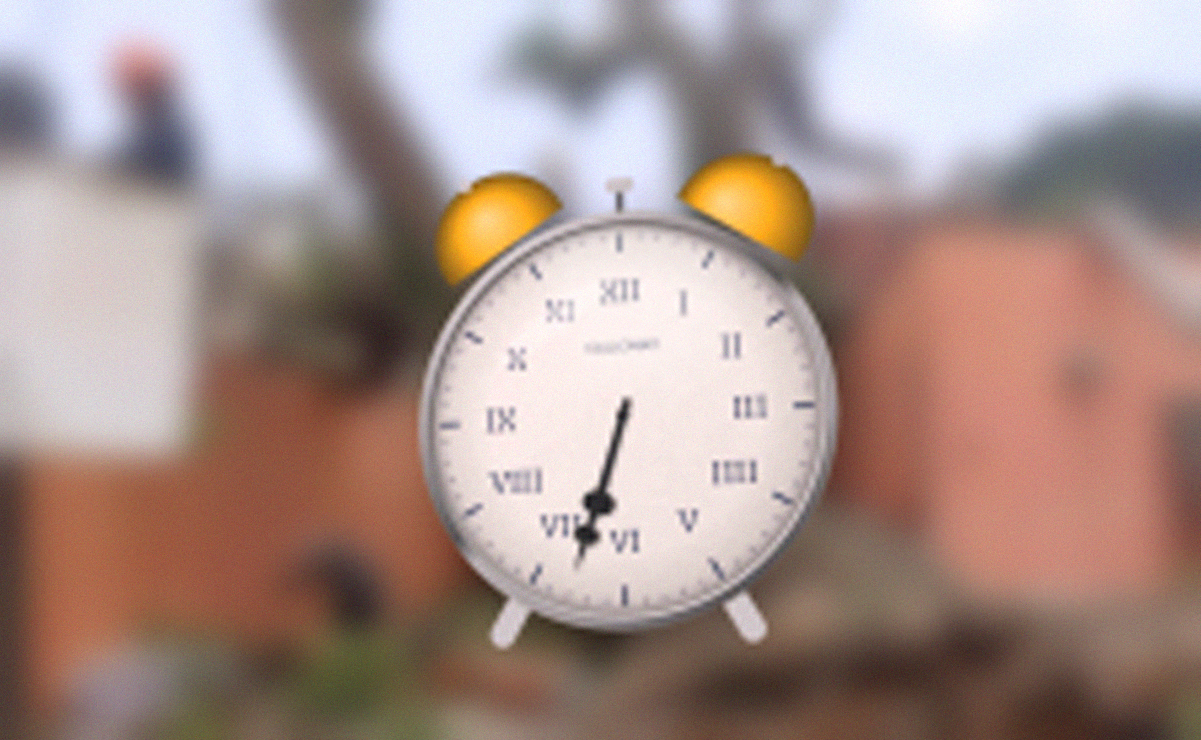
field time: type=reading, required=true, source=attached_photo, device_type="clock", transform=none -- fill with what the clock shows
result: 6:33
